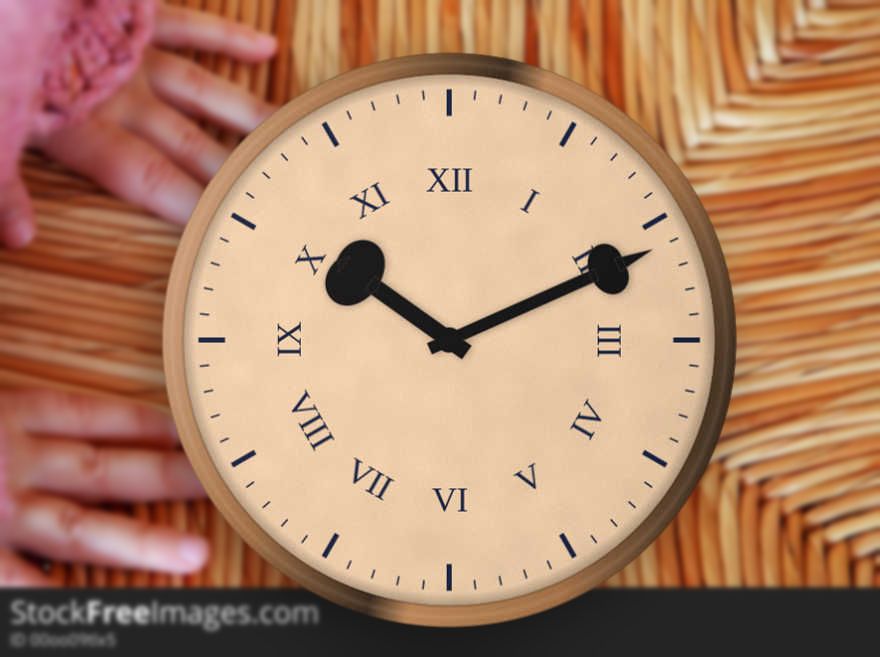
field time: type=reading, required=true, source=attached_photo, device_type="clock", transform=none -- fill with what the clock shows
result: 10:11
